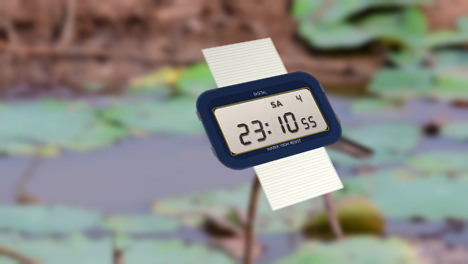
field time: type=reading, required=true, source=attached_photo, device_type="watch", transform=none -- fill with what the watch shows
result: 23:10:55
